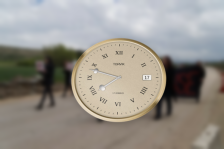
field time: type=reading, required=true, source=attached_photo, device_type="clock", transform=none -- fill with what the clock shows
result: 7:48
